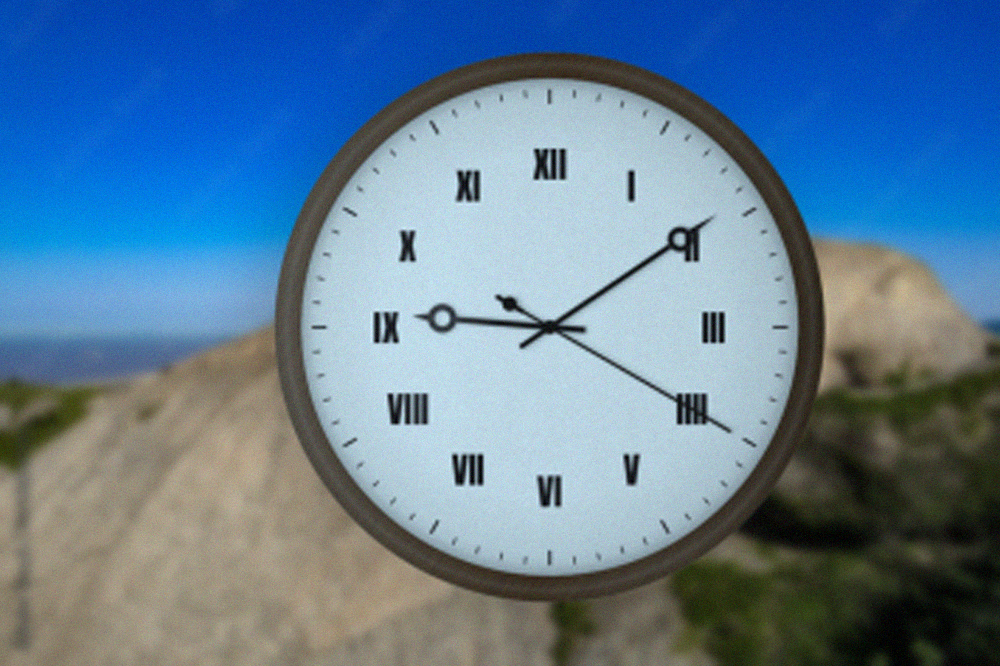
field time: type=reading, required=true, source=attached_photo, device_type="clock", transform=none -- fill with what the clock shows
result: 9:09:20
